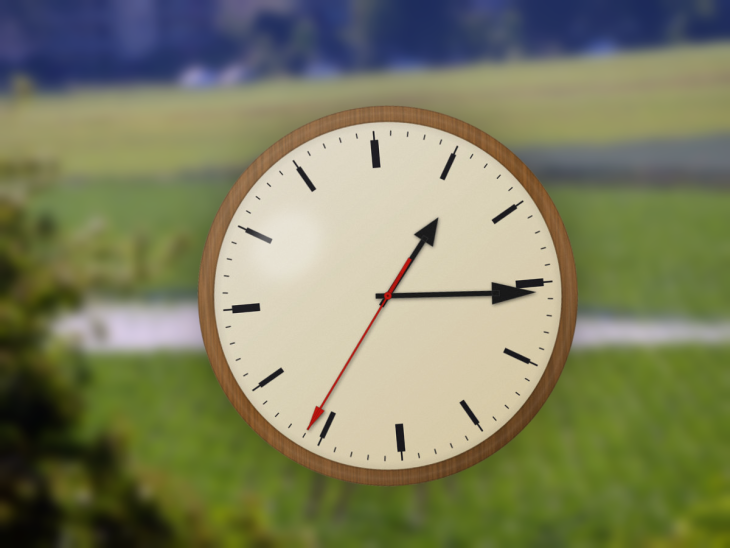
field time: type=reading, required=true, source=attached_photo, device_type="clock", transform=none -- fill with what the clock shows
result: 1:15:36
